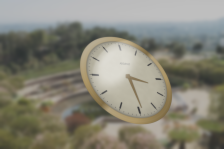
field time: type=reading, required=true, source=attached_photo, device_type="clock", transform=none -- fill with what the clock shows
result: 3:29
